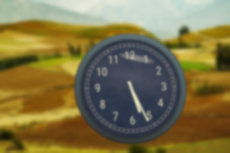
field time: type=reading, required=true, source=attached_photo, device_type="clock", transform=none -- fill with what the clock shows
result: 5:26
